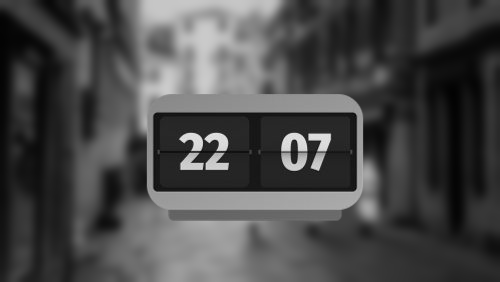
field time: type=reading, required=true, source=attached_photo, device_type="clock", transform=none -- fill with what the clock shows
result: 22:07
